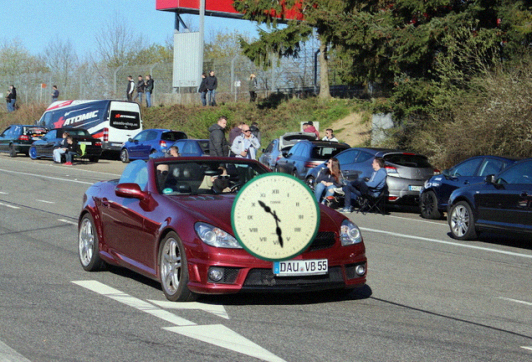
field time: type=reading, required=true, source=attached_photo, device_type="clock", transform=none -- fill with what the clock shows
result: 10:28
